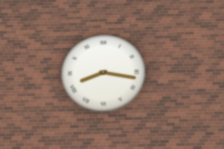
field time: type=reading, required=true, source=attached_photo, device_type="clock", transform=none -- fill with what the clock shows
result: 8:17
